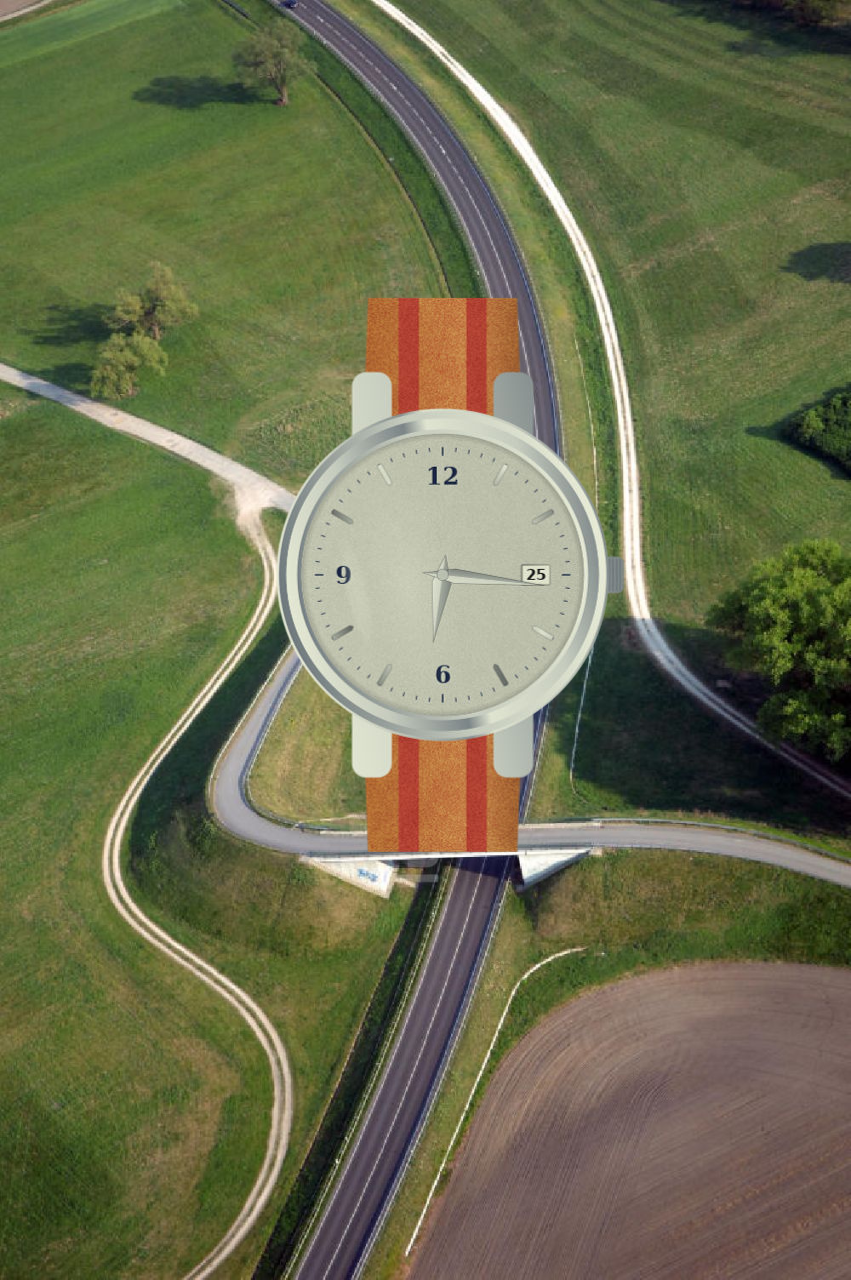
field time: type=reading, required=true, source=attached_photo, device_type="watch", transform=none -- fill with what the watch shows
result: 6:16
